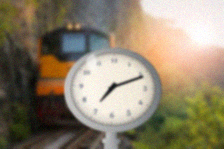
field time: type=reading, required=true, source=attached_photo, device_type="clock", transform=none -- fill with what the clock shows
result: 7:11
